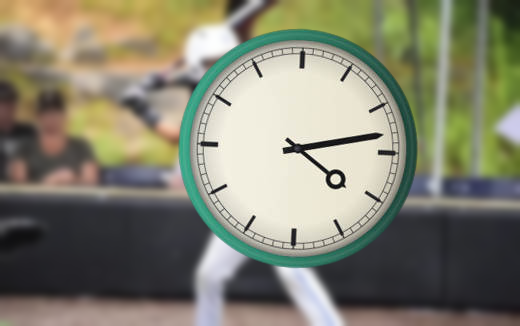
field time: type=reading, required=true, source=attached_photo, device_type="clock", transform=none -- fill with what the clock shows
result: 4:13
